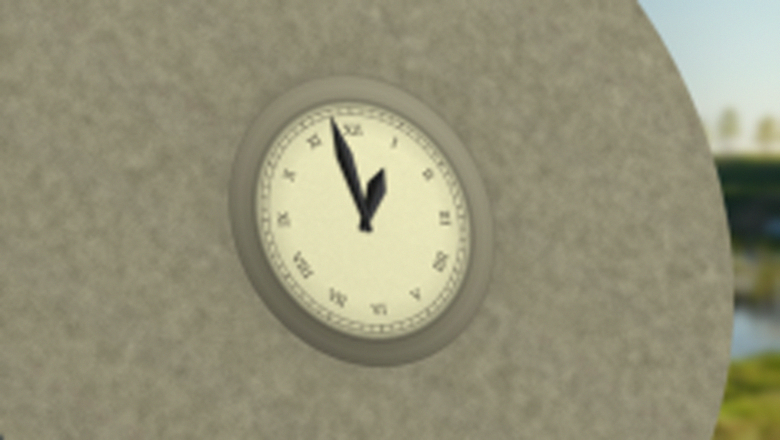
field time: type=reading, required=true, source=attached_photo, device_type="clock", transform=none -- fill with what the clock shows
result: 12:58
